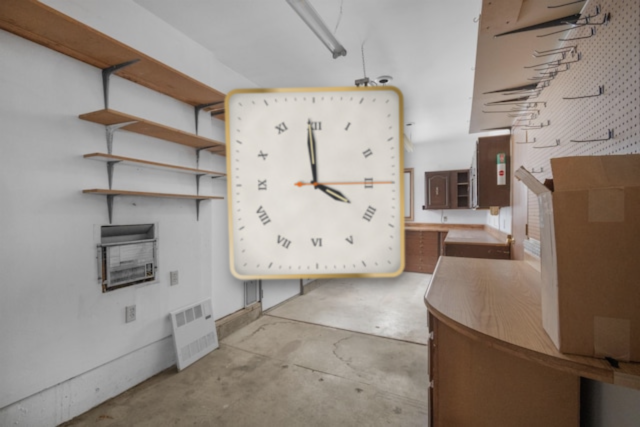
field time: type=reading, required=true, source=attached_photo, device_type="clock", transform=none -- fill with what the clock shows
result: 3:59:15
